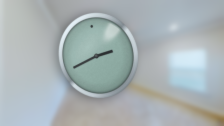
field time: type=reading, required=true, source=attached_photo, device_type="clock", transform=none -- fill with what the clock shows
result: 2:42
